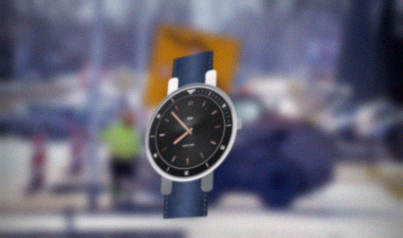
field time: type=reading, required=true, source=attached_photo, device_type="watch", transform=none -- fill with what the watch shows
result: 7:53
